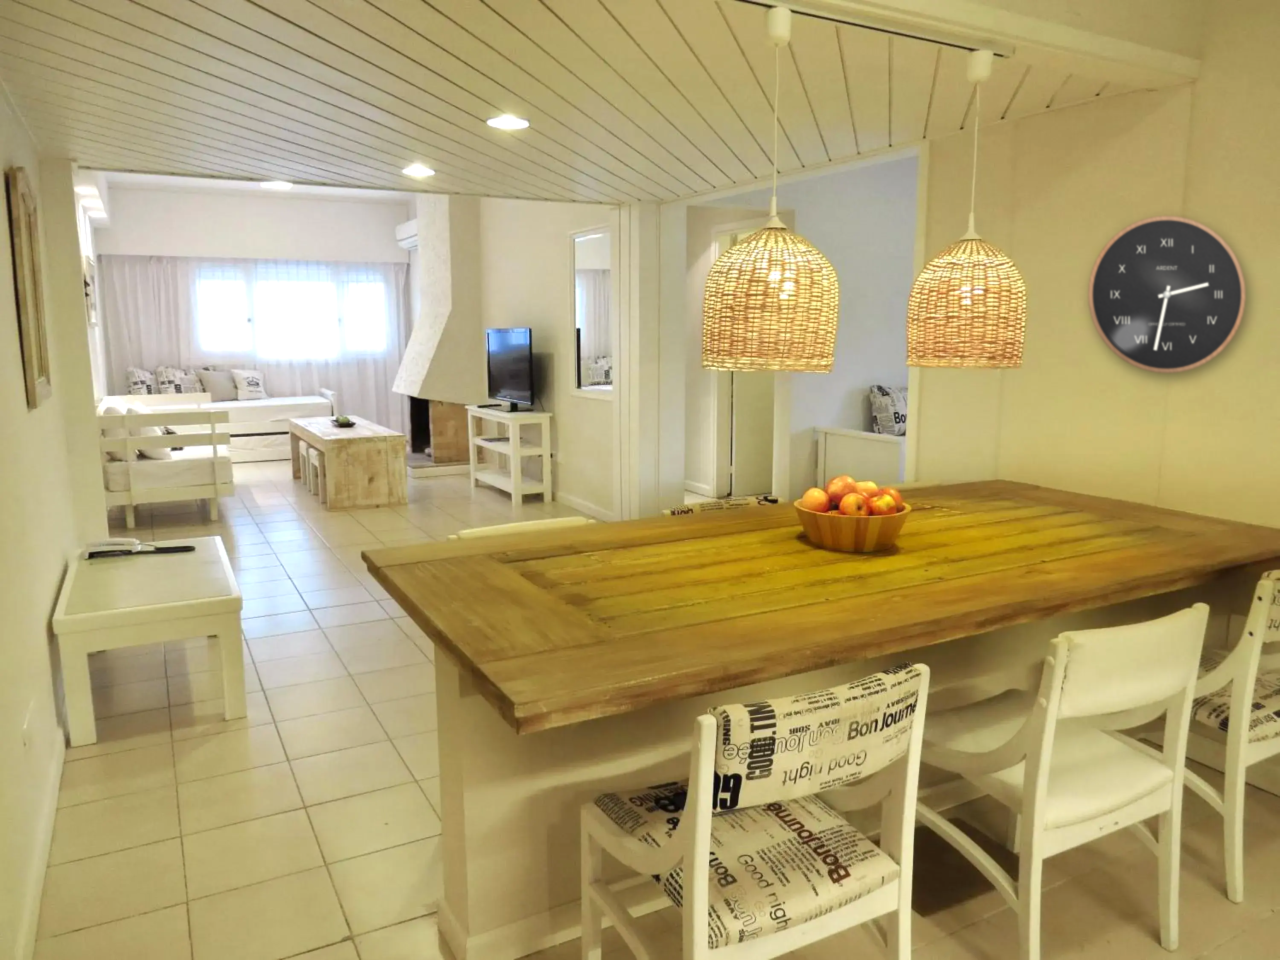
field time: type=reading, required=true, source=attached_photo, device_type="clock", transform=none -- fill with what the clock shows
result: 2:32
